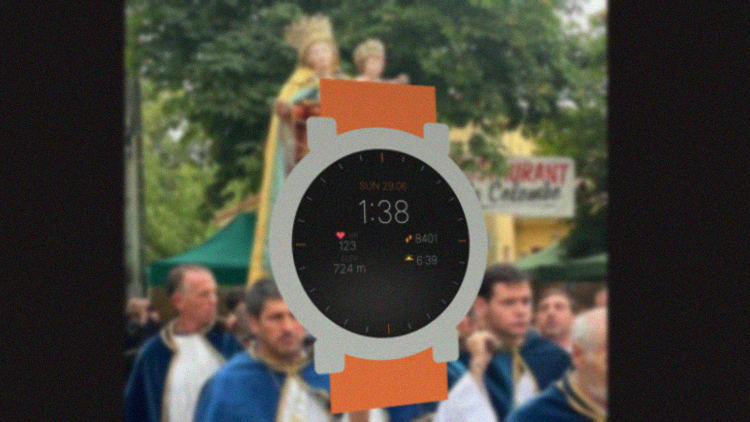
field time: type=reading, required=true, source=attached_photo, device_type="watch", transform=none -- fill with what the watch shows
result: 1:38
